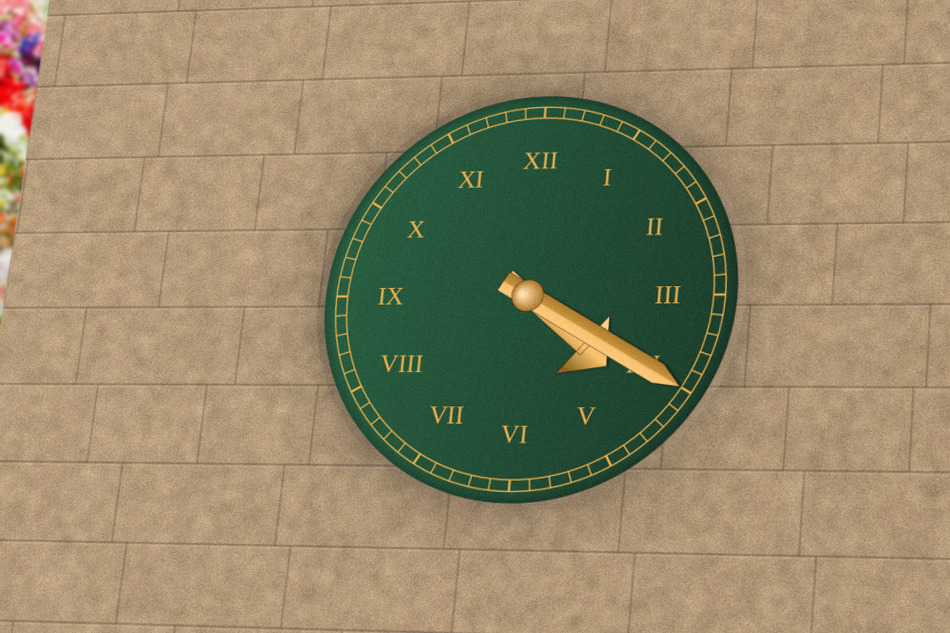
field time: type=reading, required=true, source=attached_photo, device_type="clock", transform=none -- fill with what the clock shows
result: 4:20
